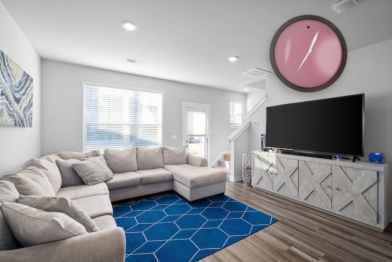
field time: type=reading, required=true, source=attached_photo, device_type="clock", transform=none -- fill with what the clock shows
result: 7:04
